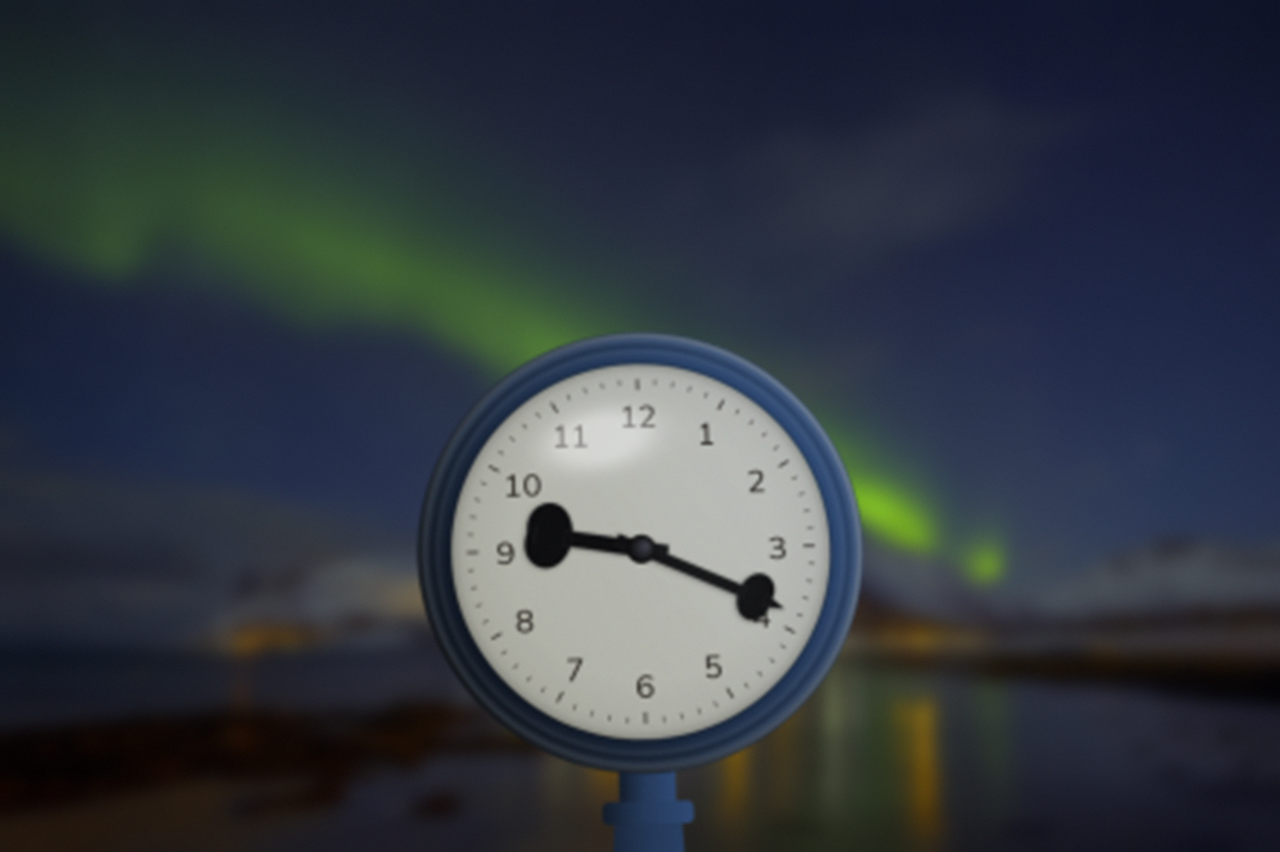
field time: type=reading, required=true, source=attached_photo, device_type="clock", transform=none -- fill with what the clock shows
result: 9:19
